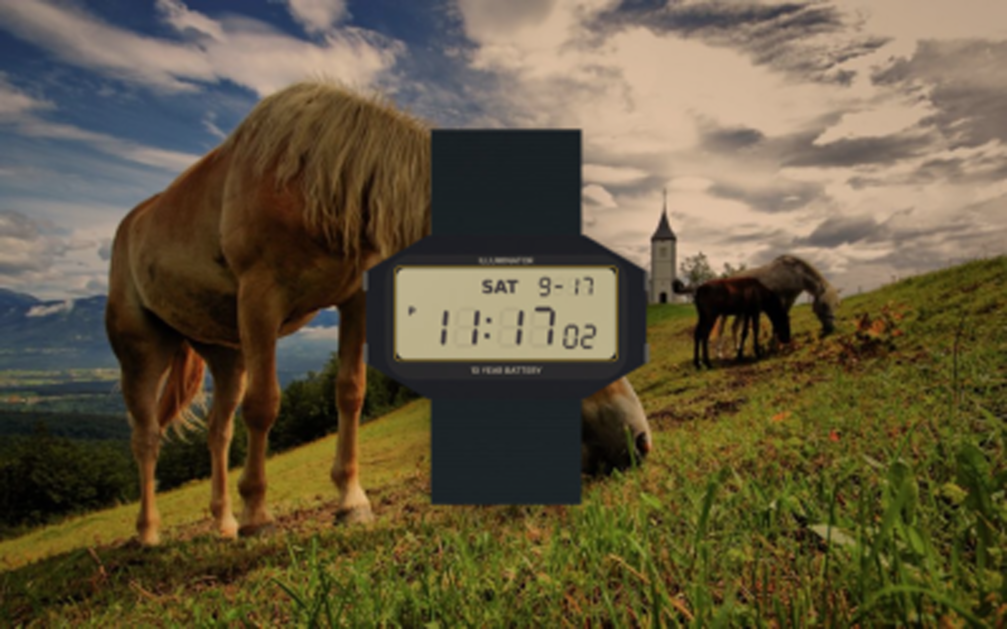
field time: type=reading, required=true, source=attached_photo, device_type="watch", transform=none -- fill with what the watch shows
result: 11:17:02
